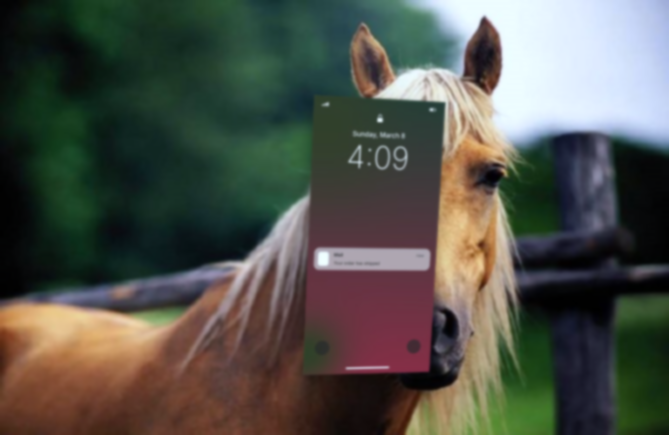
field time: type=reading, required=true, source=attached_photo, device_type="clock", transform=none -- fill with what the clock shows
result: 4:09
